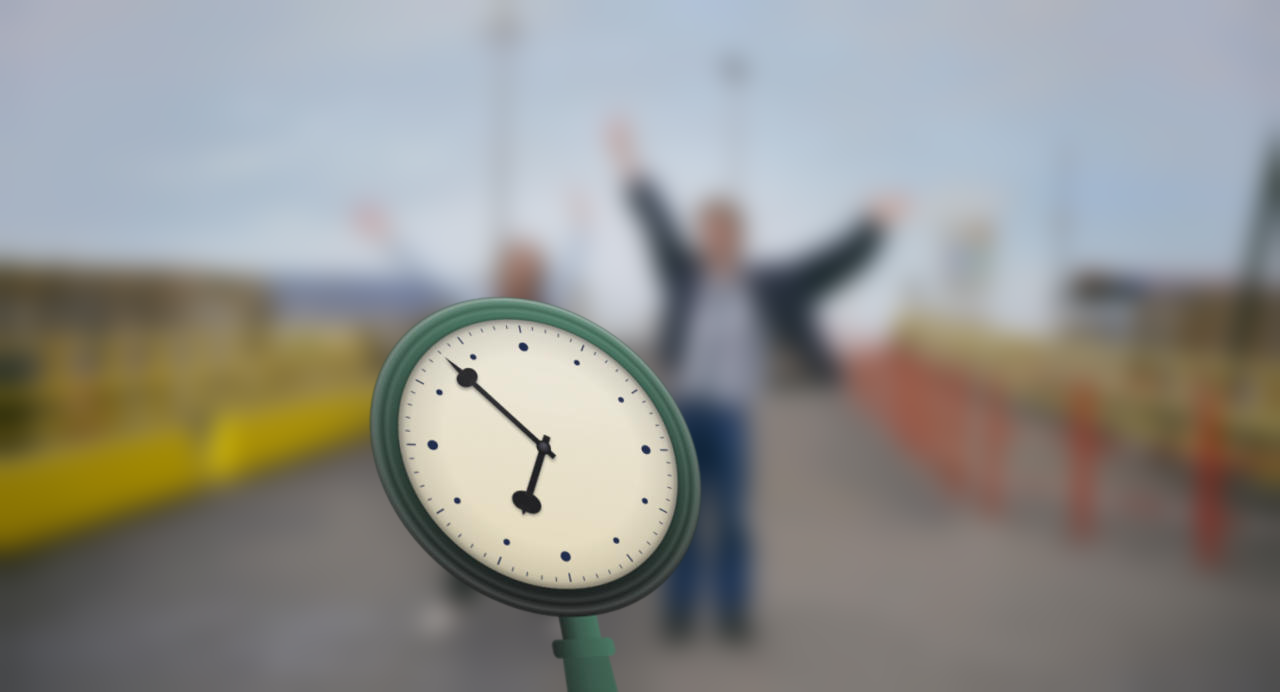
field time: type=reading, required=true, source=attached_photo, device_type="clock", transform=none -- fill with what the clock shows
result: 6:53
